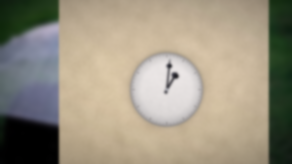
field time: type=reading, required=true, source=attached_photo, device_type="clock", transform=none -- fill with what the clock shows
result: 1:01
